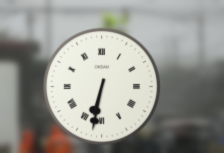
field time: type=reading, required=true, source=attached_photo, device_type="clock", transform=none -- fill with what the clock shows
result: 6:32
